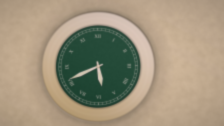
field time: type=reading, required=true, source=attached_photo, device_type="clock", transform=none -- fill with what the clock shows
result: 5:41
